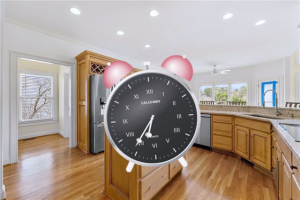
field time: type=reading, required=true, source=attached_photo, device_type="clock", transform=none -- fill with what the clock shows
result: 6:36
